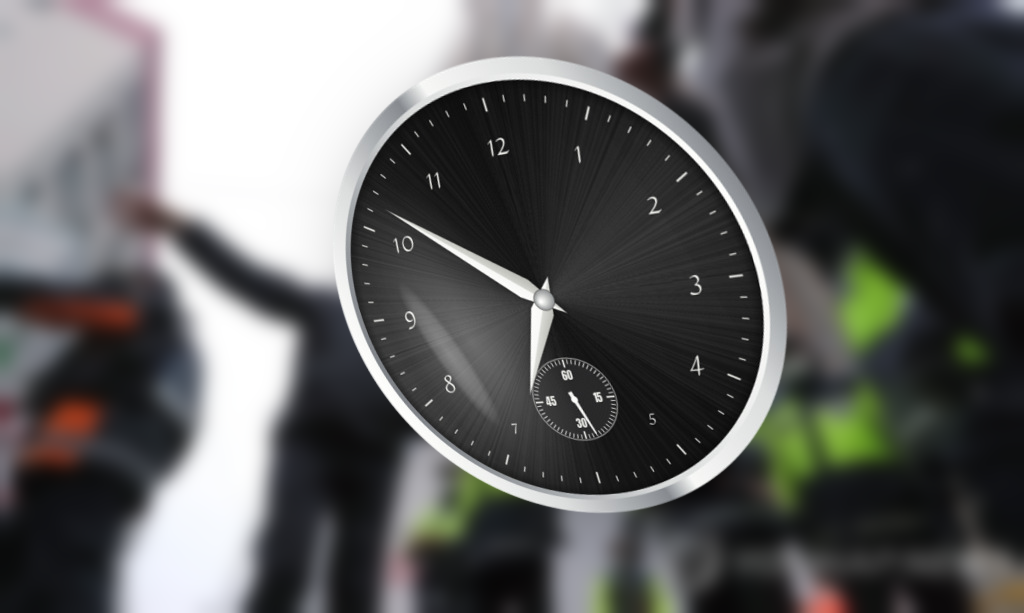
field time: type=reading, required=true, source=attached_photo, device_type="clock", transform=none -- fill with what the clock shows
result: 6:51:27
